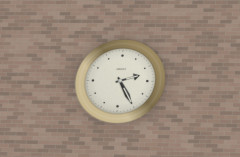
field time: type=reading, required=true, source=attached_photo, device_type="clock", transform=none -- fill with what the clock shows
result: 2:25
